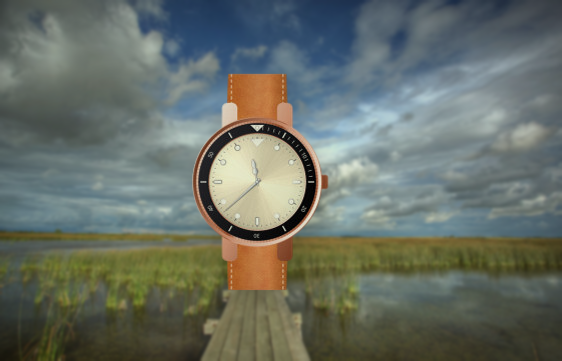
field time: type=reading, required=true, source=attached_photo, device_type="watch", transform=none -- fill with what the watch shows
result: 11:38
